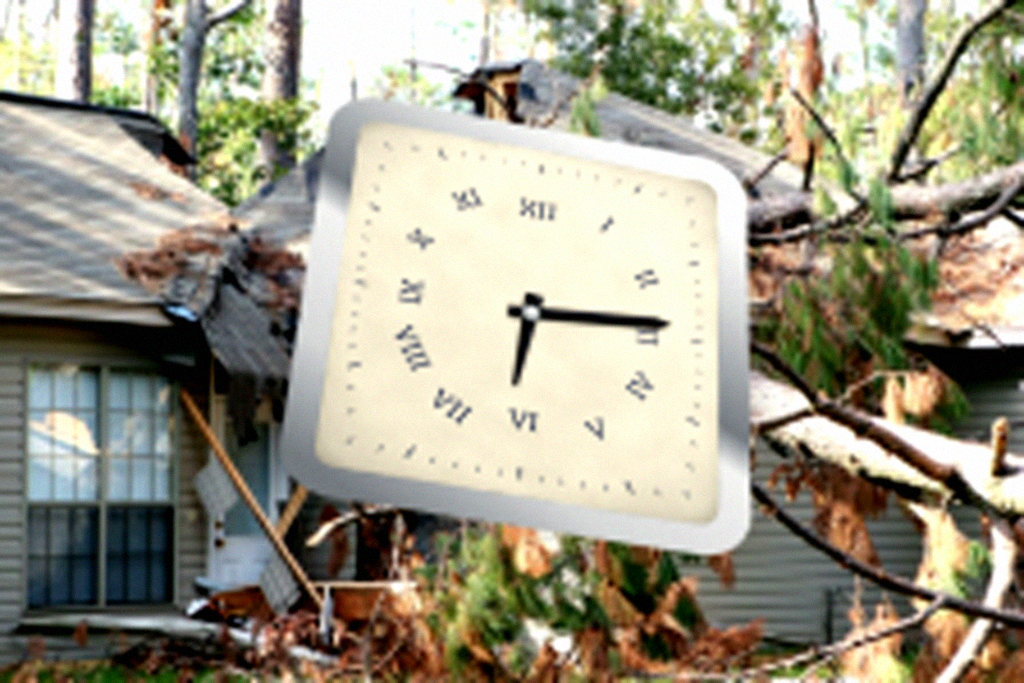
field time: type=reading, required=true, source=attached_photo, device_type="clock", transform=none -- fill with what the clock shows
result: 6:14
